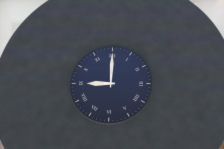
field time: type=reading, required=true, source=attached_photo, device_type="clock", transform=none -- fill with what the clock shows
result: 9:00
